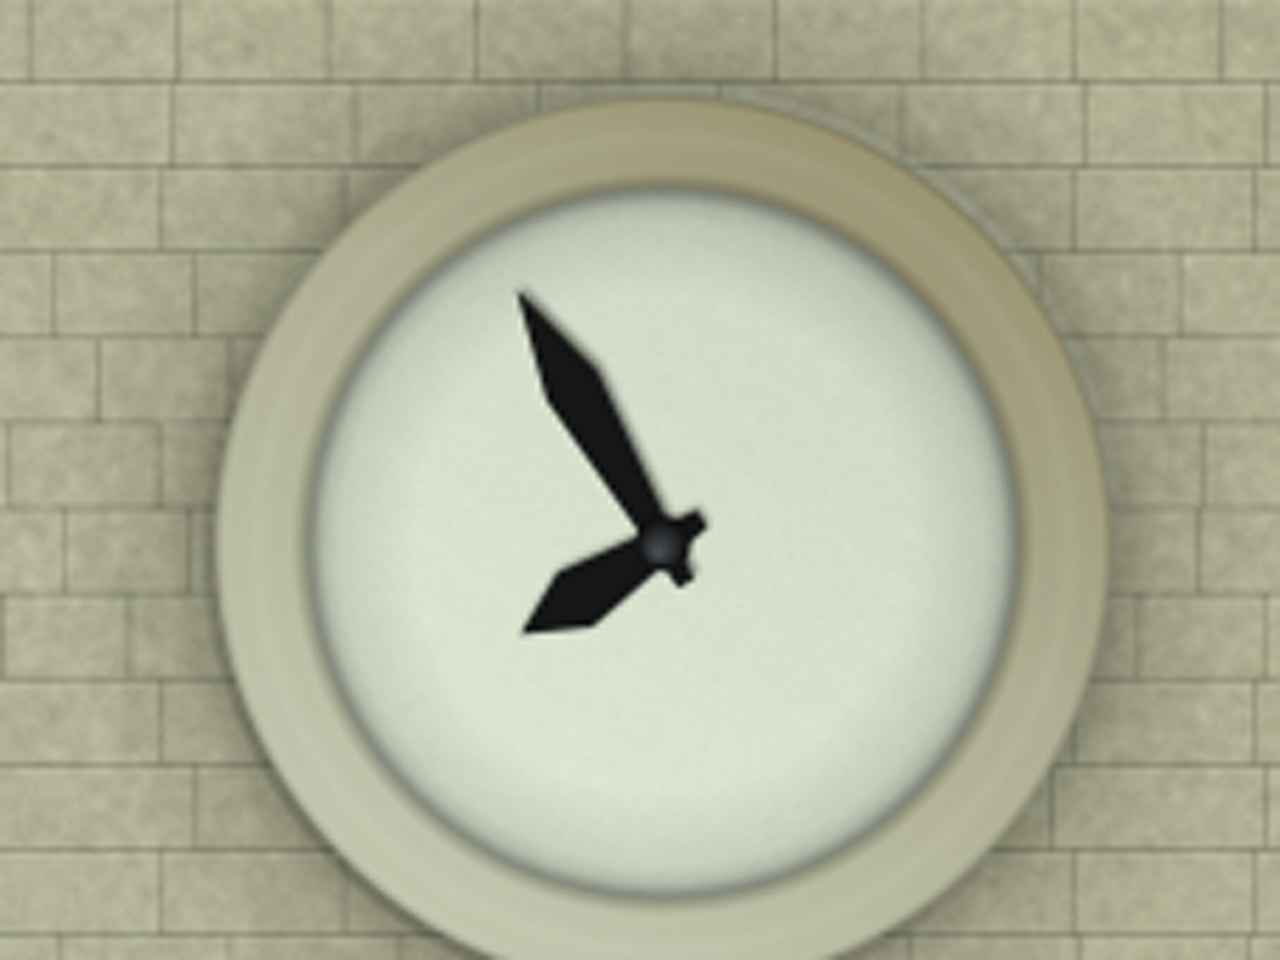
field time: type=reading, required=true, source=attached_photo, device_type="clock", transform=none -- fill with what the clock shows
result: 7:55
